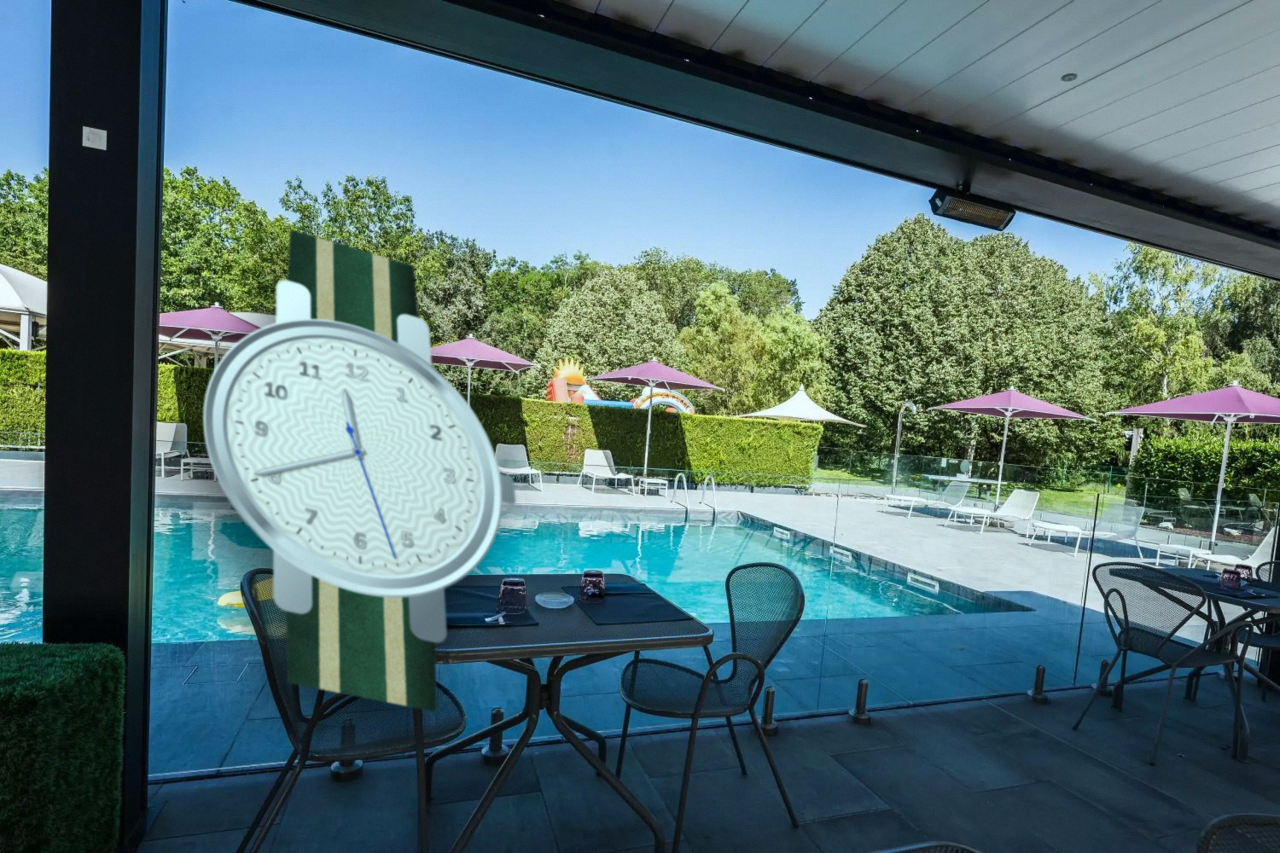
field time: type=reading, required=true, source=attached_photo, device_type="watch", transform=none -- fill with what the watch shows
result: 11:40:27
